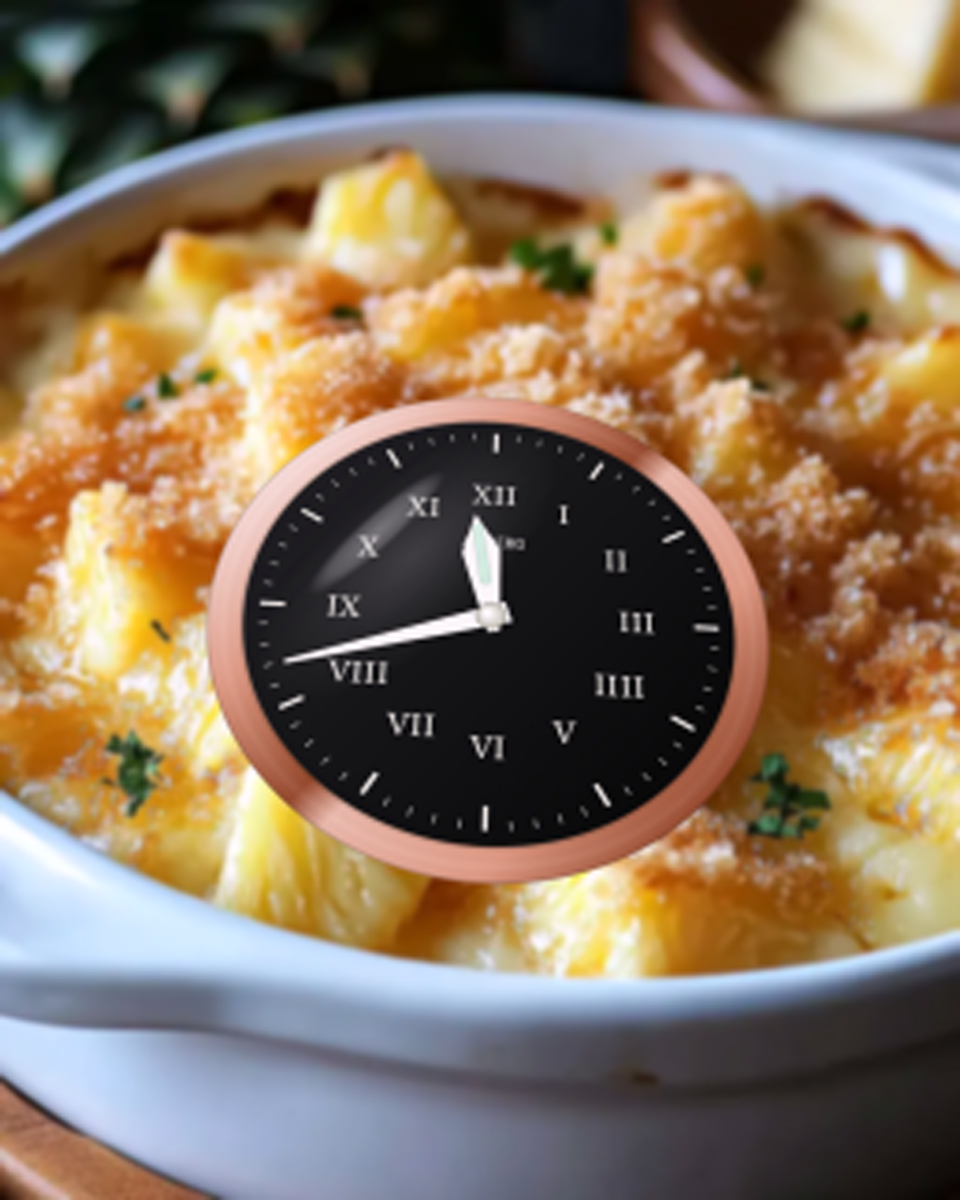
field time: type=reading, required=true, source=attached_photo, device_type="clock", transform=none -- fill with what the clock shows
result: 11:42
